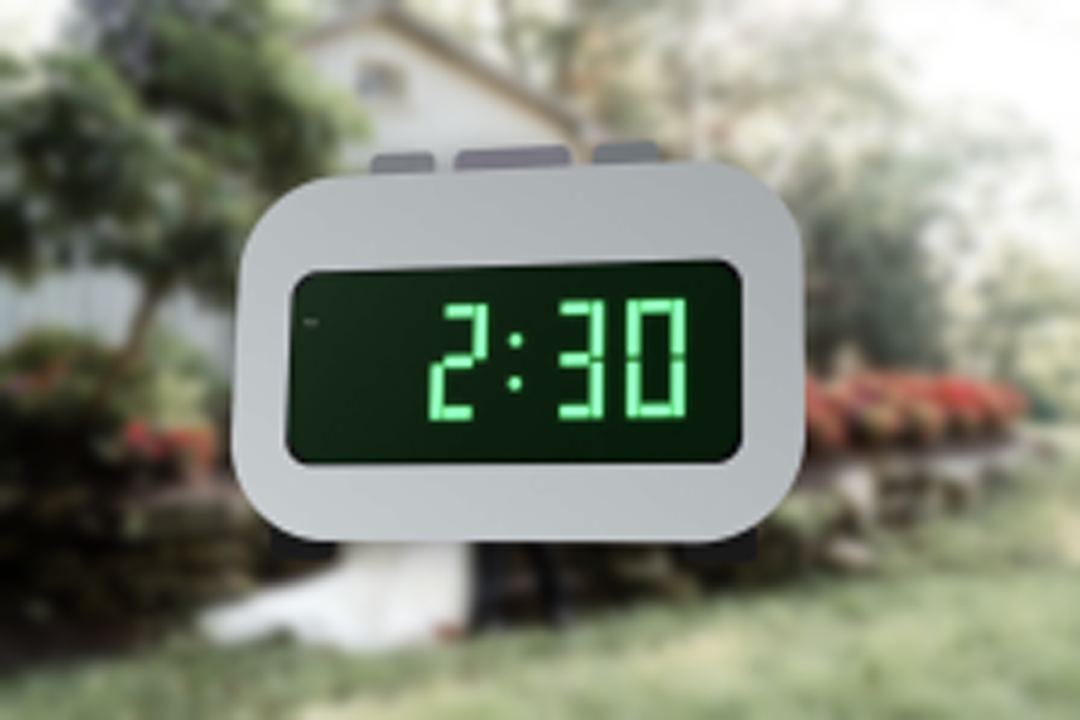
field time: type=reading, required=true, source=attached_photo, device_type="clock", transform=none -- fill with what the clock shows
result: 2:30
